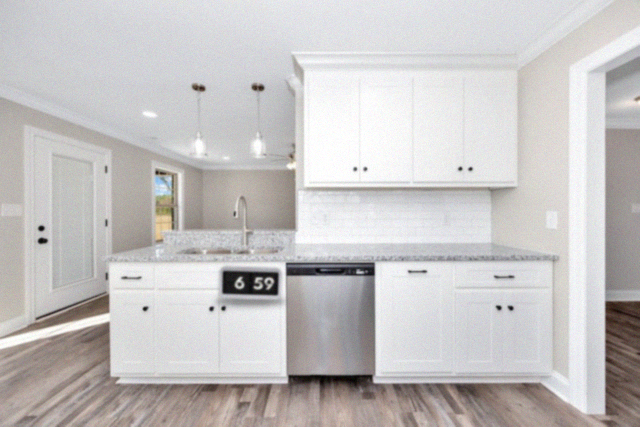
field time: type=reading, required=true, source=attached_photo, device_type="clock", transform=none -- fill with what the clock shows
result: 6:59
